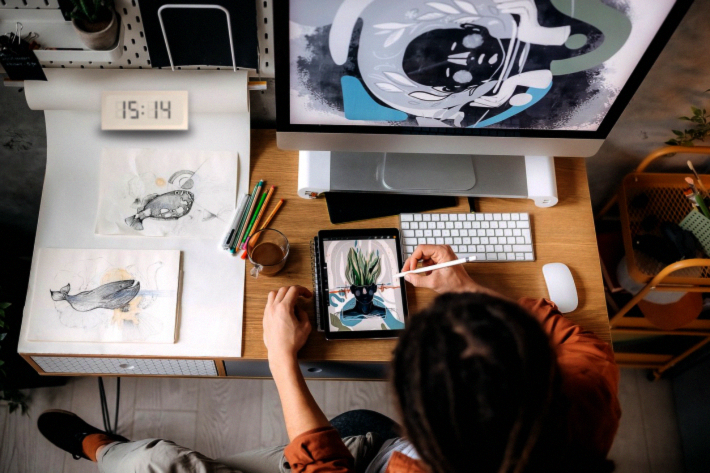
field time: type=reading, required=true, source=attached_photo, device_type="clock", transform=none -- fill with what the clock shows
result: 15:14
